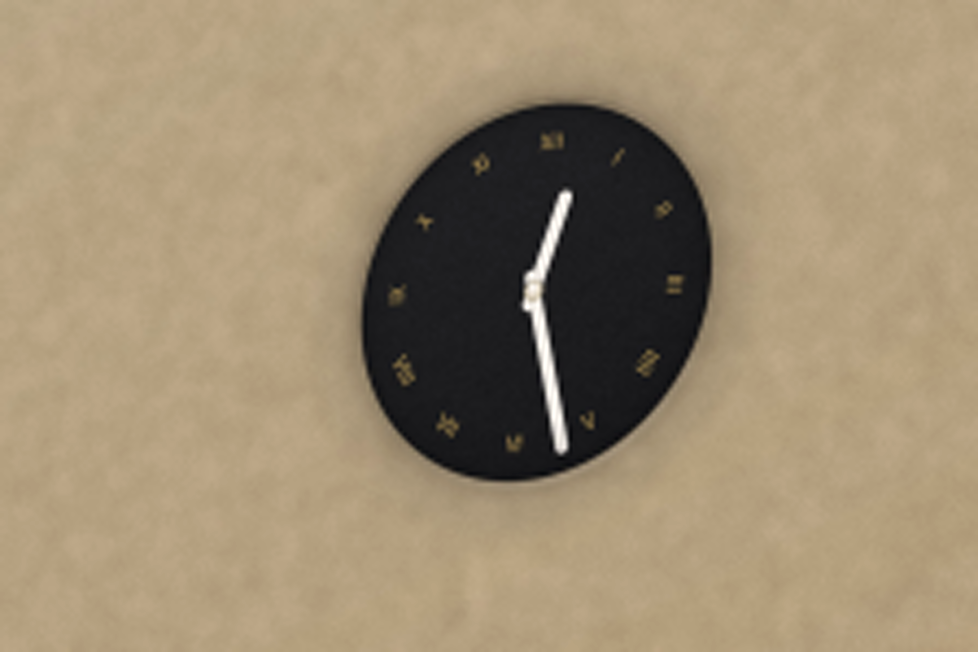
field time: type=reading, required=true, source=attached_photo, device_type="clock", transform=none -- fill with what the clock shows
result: 12:27
